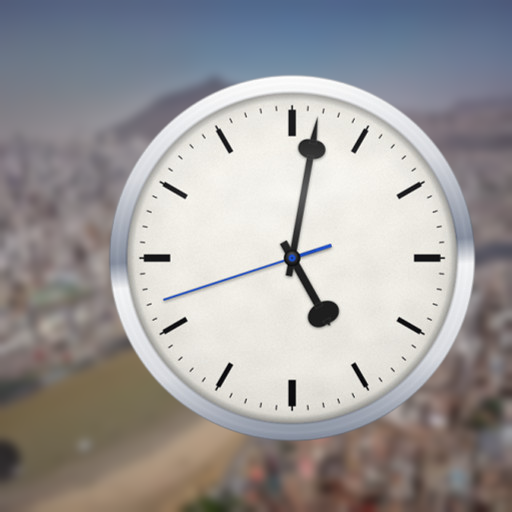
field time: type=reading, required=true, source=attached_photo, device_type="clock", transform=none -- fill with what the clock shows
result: 5:01:42
